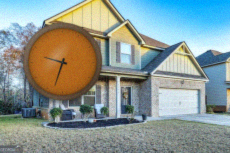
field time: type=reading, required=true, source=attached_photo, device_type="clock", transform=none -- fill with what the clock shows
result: 9:33
